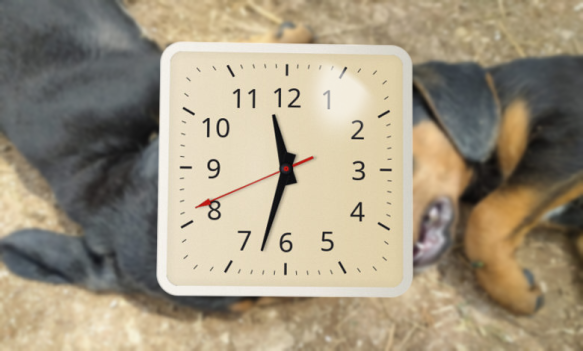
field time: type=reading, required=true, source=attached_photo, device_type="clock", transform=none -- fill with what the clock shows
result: 11:32:41
